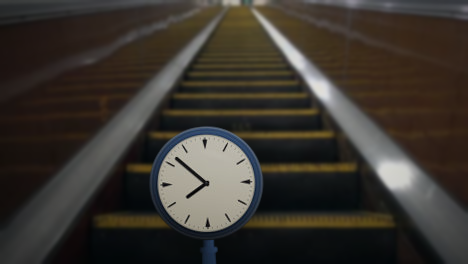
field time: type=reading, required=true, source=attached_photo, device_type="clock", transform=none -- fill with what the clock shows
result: 7:52
